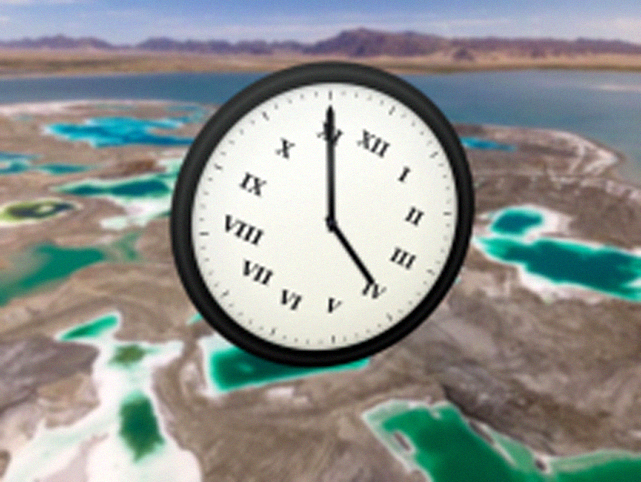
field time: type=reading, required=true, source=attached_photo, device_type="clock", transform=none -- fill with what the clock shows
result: 3:55
